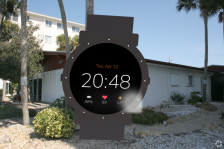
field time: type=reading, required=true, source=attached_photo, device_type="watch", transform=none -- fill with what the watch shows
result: 20:48
